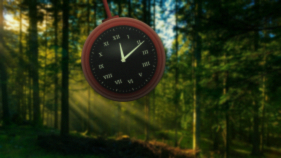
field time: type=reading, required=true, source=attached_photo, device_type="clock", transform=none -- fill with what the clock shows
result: 12:11
